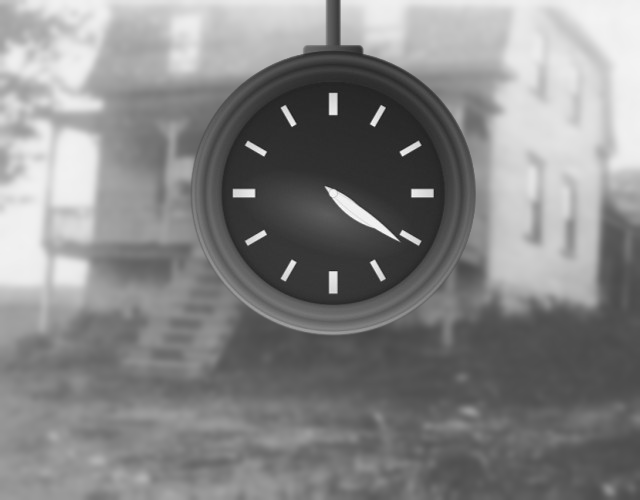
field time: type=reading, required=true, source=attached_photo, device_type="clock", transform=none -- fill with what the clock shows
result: 4:21
